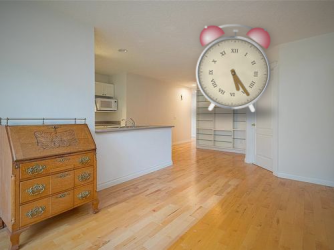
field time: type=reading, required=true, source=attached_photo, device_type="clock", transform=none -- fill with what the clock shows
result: 5:24
